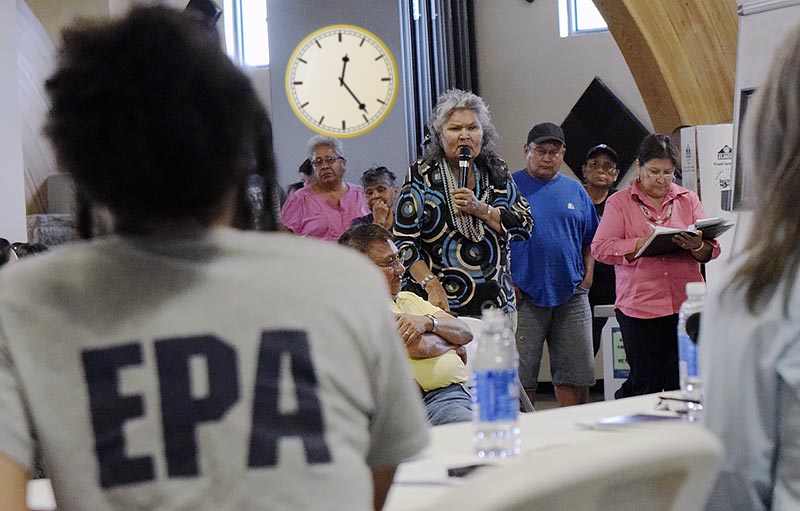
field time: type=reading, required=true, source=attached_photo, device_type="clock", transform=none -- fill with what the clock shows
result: 12:24
